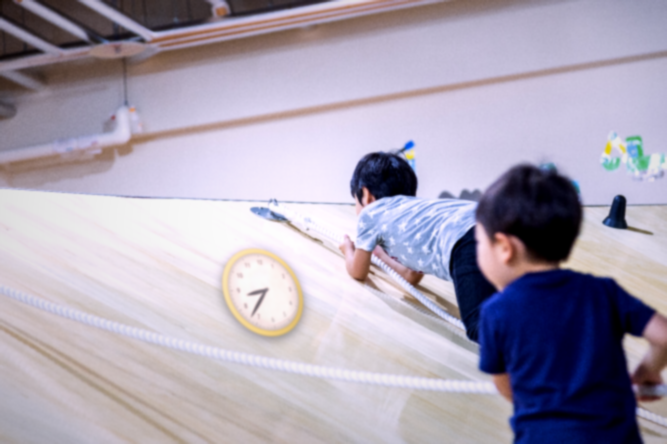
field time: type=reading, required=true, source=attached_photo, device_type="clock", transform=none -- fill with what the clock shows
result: 8:37
